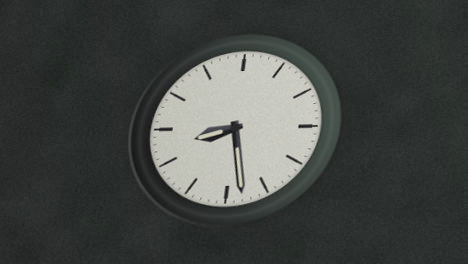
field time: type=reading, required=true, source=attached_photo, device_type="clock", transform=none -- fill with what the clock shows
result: 8:28
